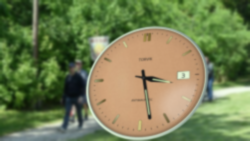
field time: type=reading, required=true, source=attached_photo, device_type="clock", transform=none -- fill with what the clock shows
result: 3:28
